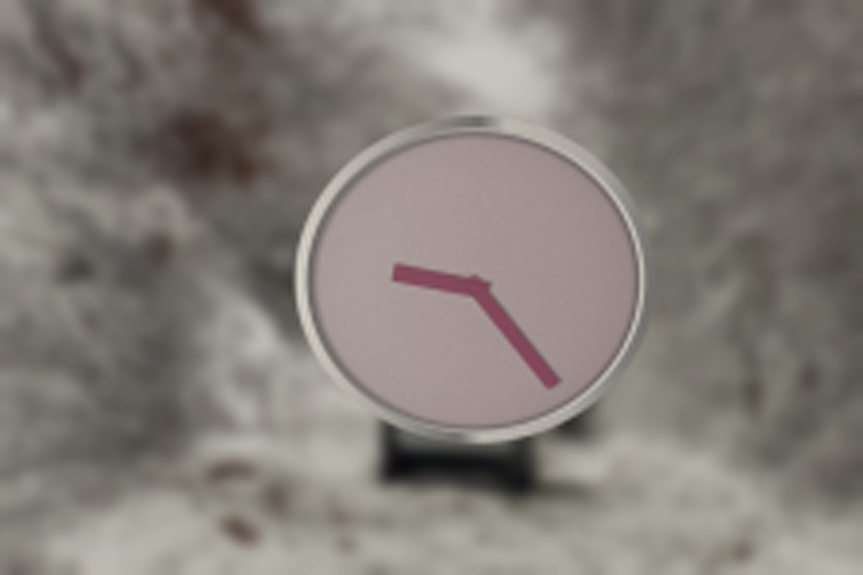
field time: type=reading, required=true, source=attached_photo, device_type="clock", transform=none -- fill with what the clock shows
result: 9:24
